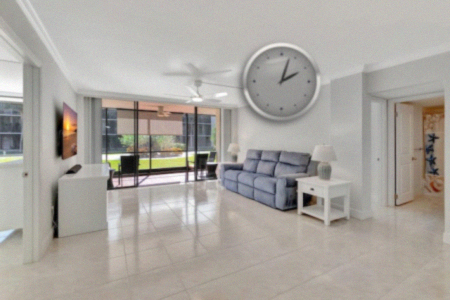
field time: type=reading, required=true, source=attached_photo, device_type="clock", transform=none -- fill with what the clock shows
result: 2:03
